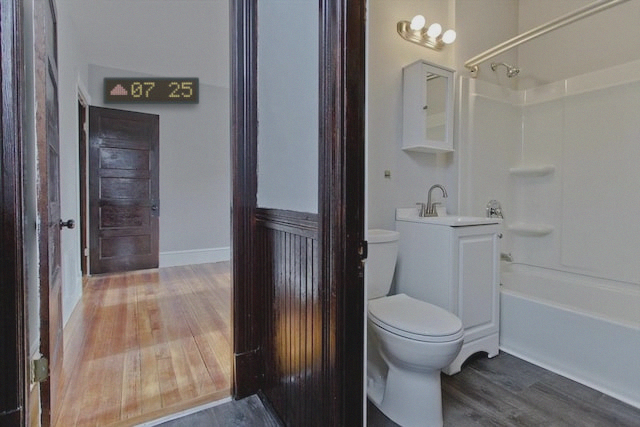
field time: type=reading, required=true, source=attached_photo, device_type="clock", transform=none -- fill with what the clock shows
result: 7:25
